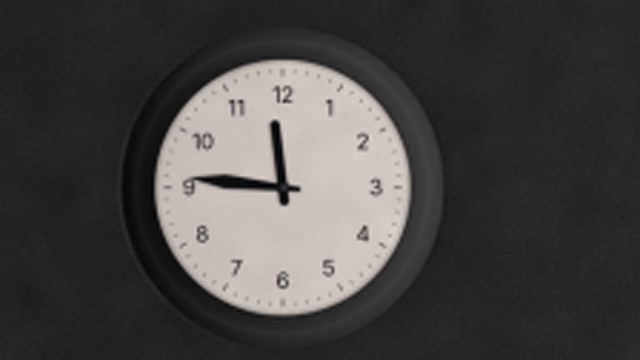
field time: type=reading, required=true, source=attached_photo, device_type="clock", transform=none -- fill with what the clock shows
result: 11:46
